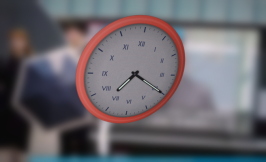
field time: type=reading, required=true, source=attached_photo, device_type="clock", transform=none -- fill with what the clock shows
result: 7:20
